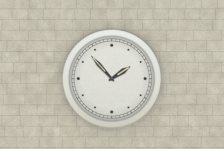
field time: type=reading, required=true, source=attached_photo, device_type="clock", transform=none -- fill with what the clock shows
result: 1:53
